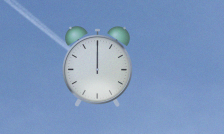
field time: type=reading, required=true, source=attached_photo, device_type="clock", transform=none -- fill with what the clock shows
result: 12:00
